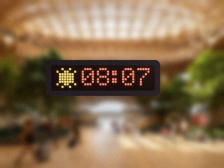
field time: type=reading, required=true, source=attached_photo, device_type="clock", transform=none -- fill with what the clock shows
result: 8:07
